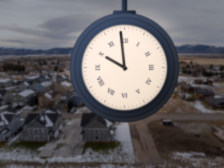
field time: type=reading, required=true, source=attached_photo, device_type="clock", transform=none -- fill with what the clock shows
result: 9:59
